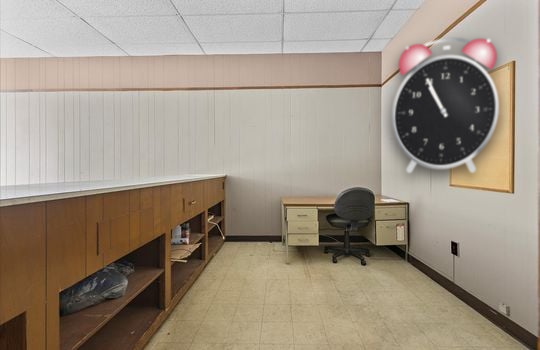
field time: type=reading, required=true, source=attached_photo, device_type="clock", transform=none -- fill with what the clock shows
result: 10:55
